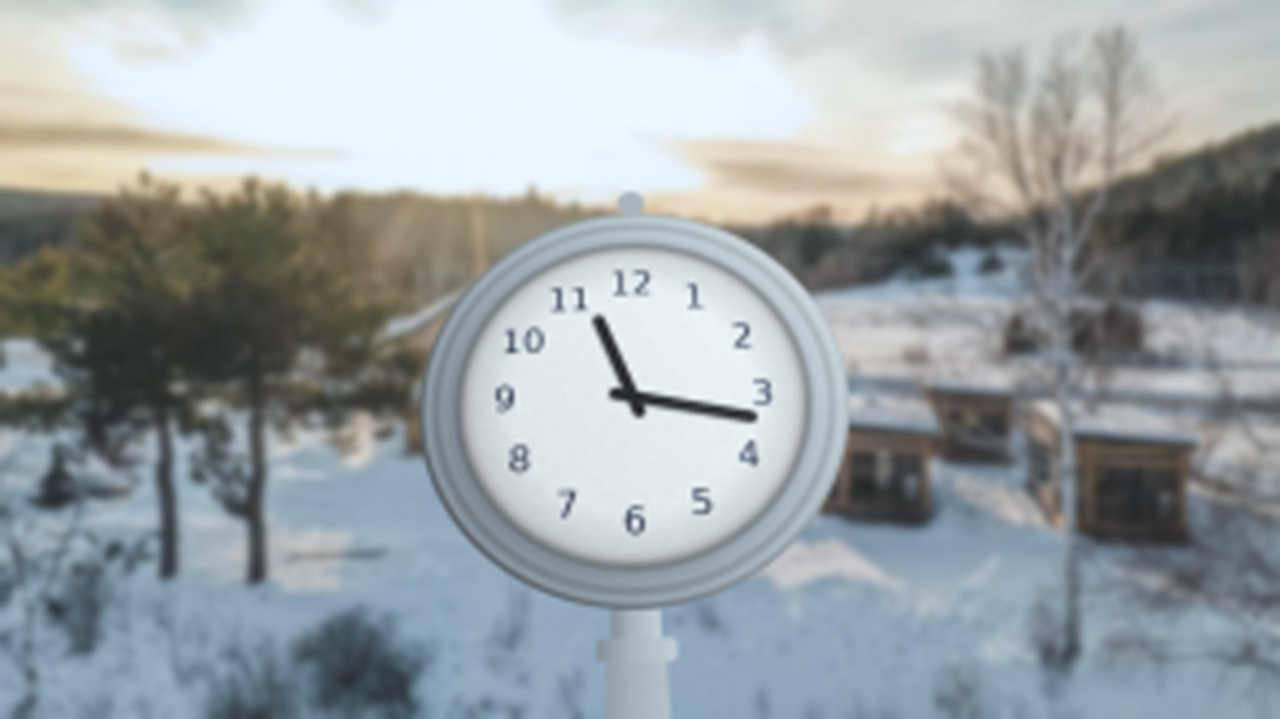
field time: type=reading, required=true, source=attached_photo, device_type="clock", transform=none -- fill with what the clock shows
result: 11:17
